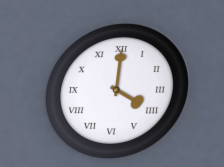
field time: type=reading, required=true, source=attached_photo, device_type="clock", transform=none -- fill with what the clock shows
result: 4:00
